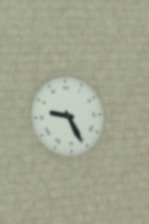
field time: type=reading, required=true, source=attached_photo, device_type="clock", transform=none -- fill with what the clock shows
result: 9:26
